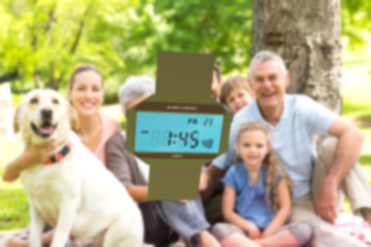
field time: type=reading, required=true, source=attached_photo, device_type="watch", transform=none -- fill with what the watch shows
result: 1:45
